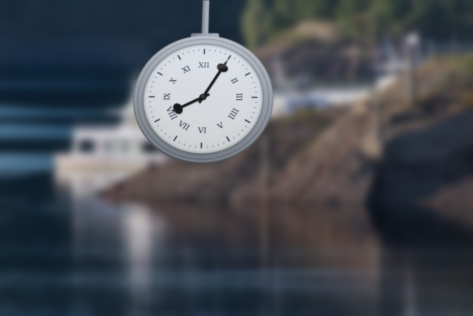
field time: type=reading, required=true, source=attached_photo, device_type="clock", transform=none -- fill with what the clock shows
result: 8:05
